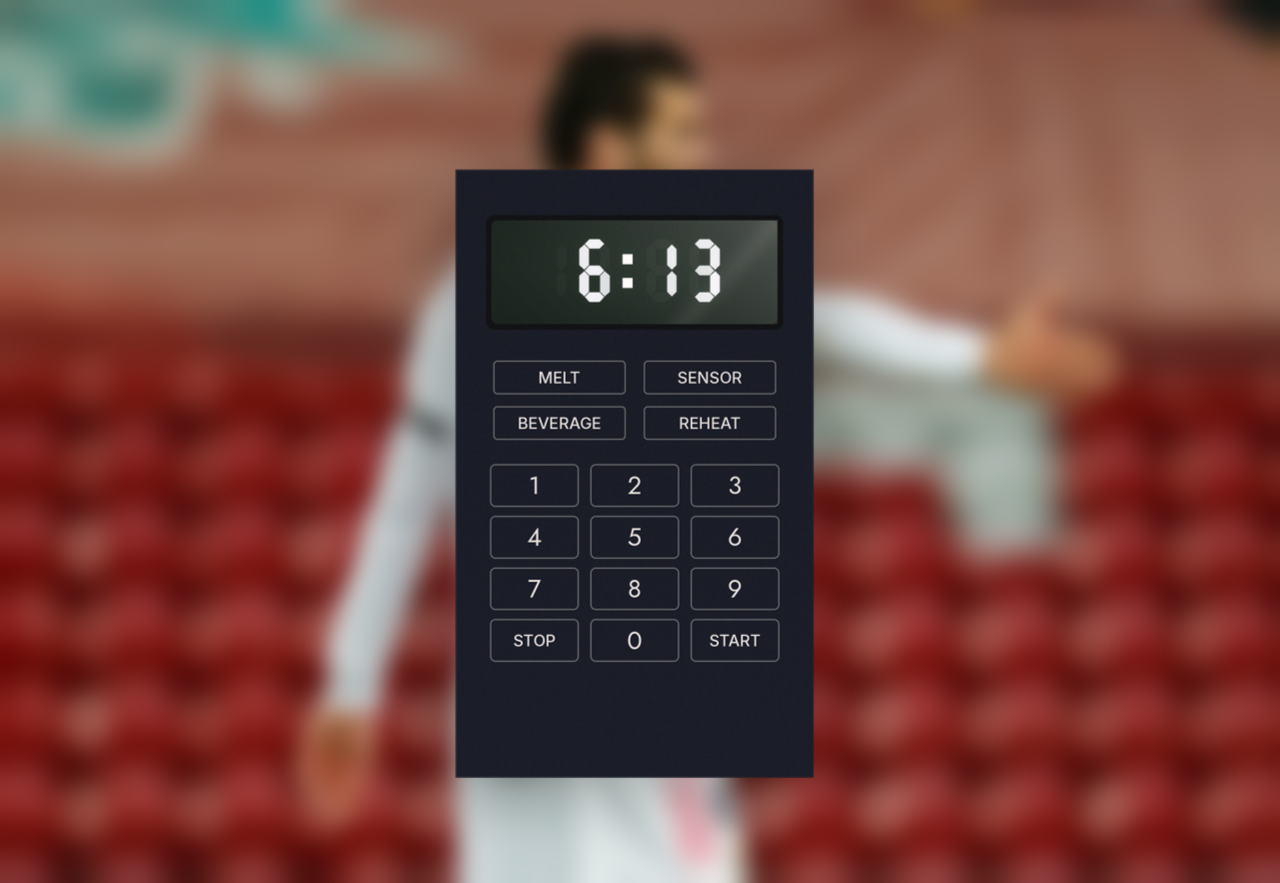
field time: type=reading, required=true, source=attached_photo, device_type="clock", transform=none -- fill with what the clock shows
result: 6:13
